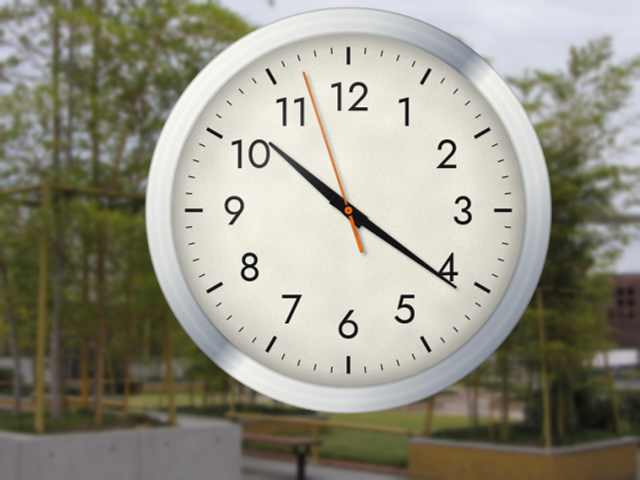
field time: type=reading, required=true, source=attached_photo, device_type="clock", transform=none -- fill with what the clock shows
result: 10:20:57
